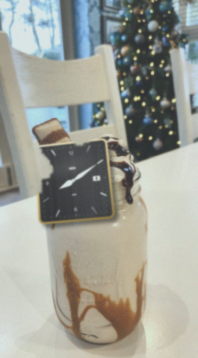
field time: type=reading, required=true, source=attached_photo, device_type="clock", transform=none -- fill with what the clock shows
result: 8:10
